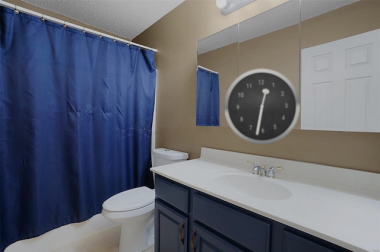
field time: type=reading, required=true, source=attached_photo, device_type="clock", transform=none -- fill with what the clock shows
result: 12:32
